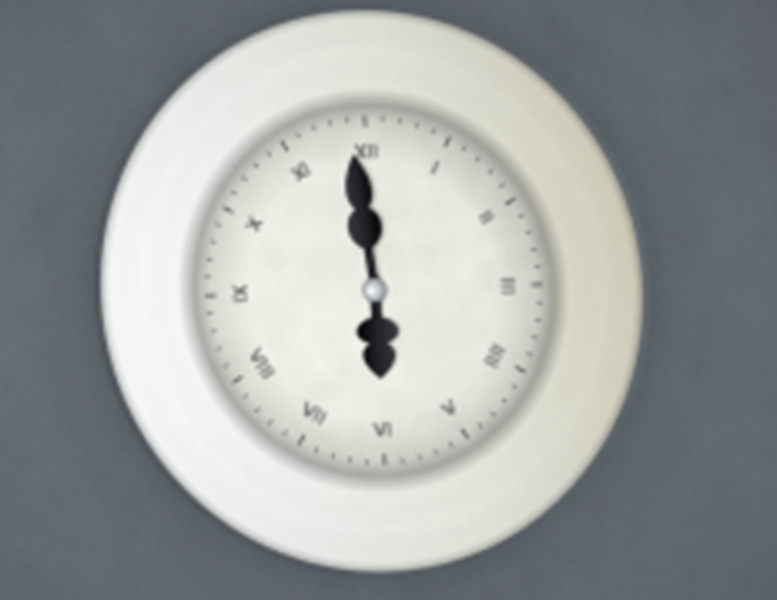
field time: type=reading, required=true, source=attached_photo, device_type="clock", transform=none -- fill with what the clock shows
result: 5:59
